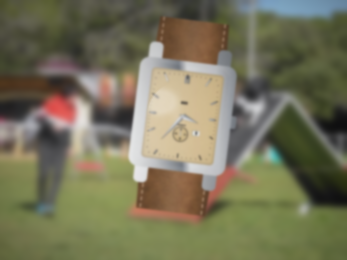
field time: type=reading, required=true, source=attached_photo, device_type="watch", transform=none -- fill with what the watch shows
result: 3:36
